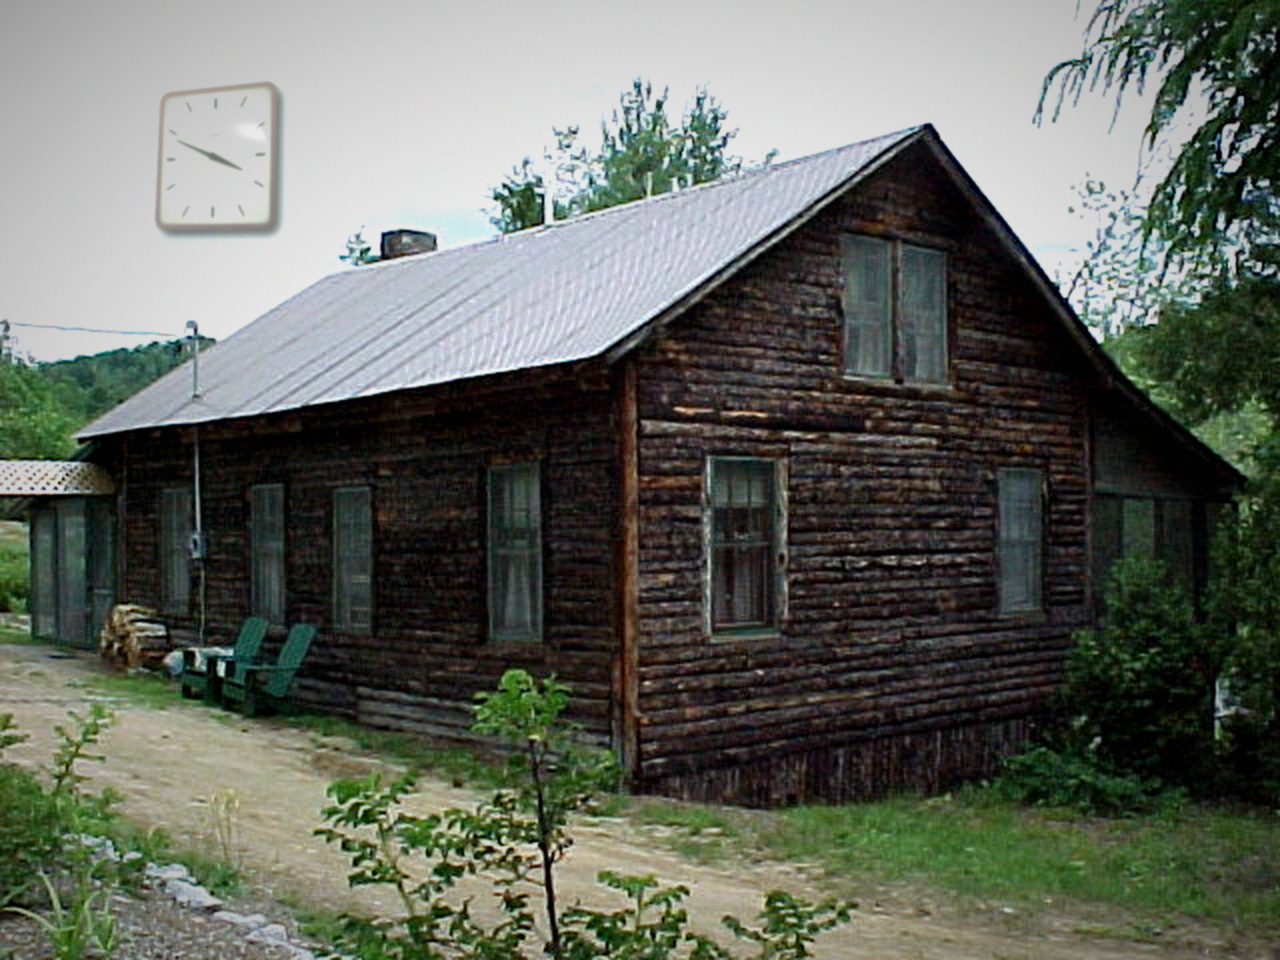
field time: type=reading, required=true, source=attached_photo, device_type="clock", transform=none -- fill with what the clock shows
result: 3:49
